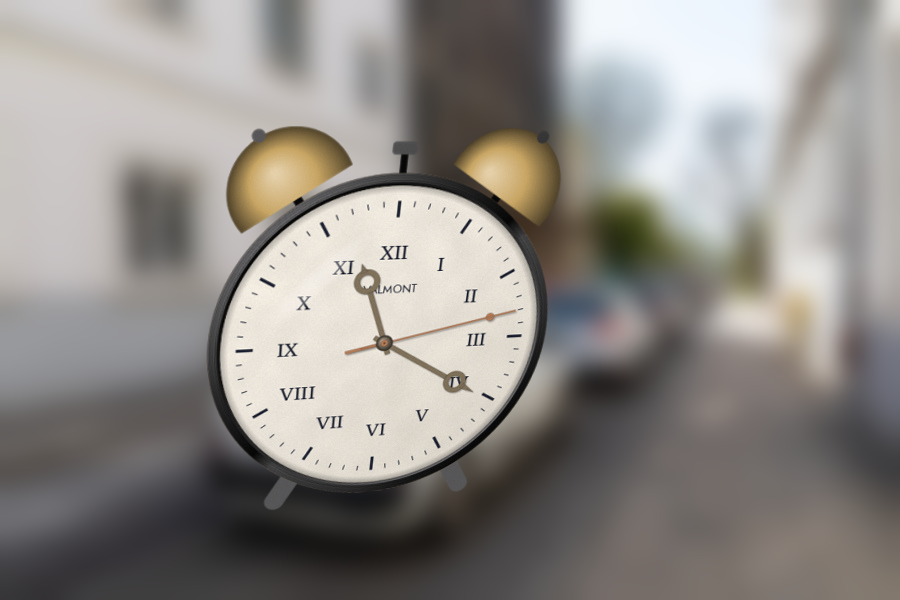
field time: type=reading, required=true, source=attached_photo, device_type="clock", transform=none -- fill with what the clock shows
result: 11:20:13
